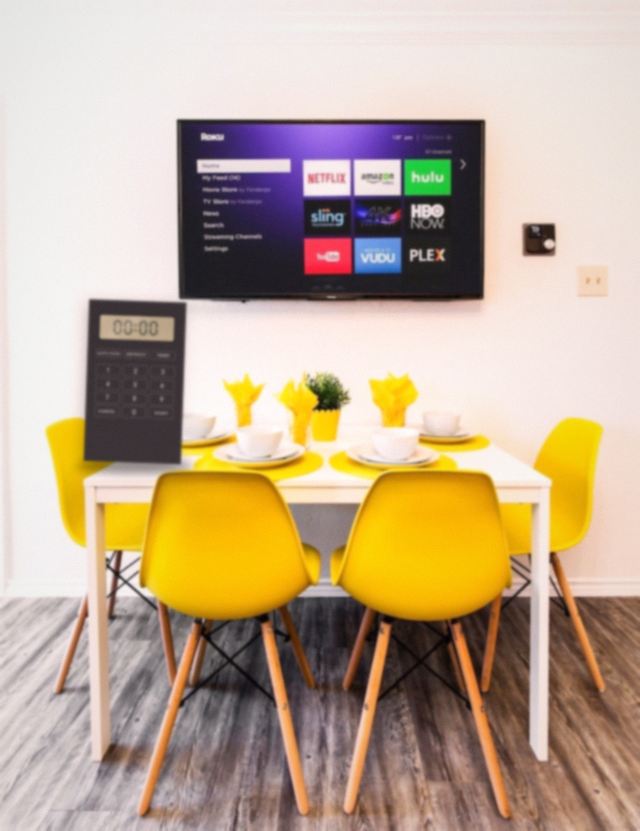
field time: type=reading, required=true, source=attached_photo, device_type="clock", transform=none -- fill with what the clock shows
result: 0:00
